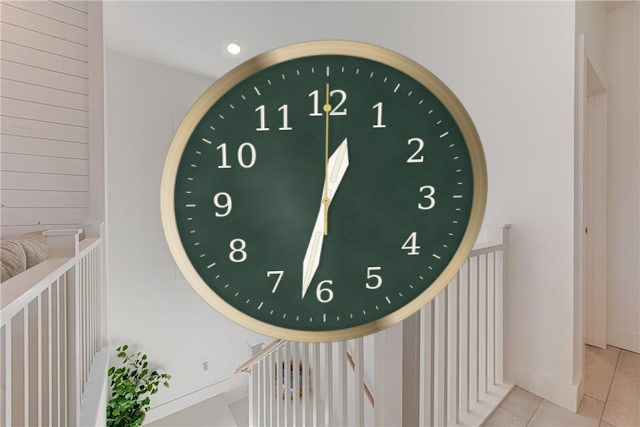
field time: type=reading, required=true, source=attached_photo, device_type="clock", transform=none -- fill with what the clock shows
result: 12:32:00
